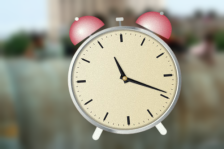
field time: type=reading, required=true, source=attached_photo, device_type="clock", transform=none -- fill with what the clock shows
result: 11:19
